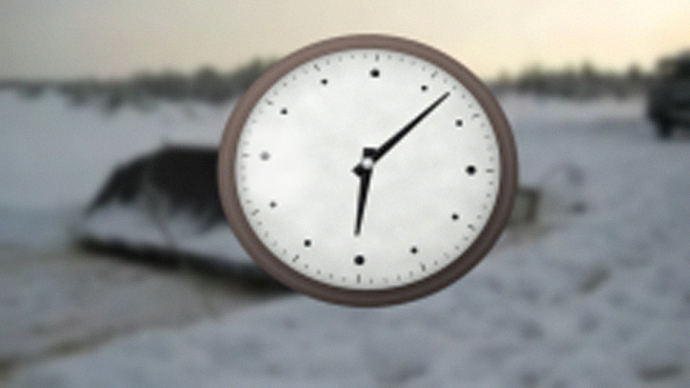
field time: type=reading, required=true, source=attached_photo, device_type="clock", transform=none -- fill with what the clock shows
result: 6:07
